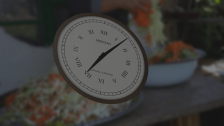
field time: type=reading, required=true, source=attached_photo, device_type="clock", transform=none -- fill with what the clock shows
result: 7:07
